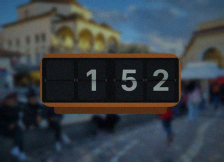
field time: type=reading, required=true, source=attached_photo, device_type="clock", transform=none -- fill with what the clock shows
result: 1:52
